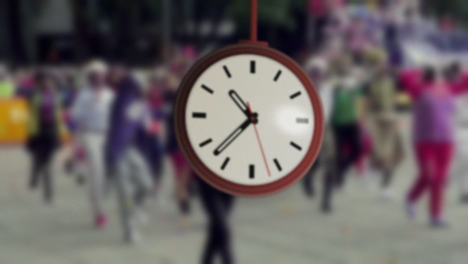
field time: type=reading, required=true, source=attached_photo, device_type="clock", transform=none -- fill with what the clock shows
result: 10:37:27
